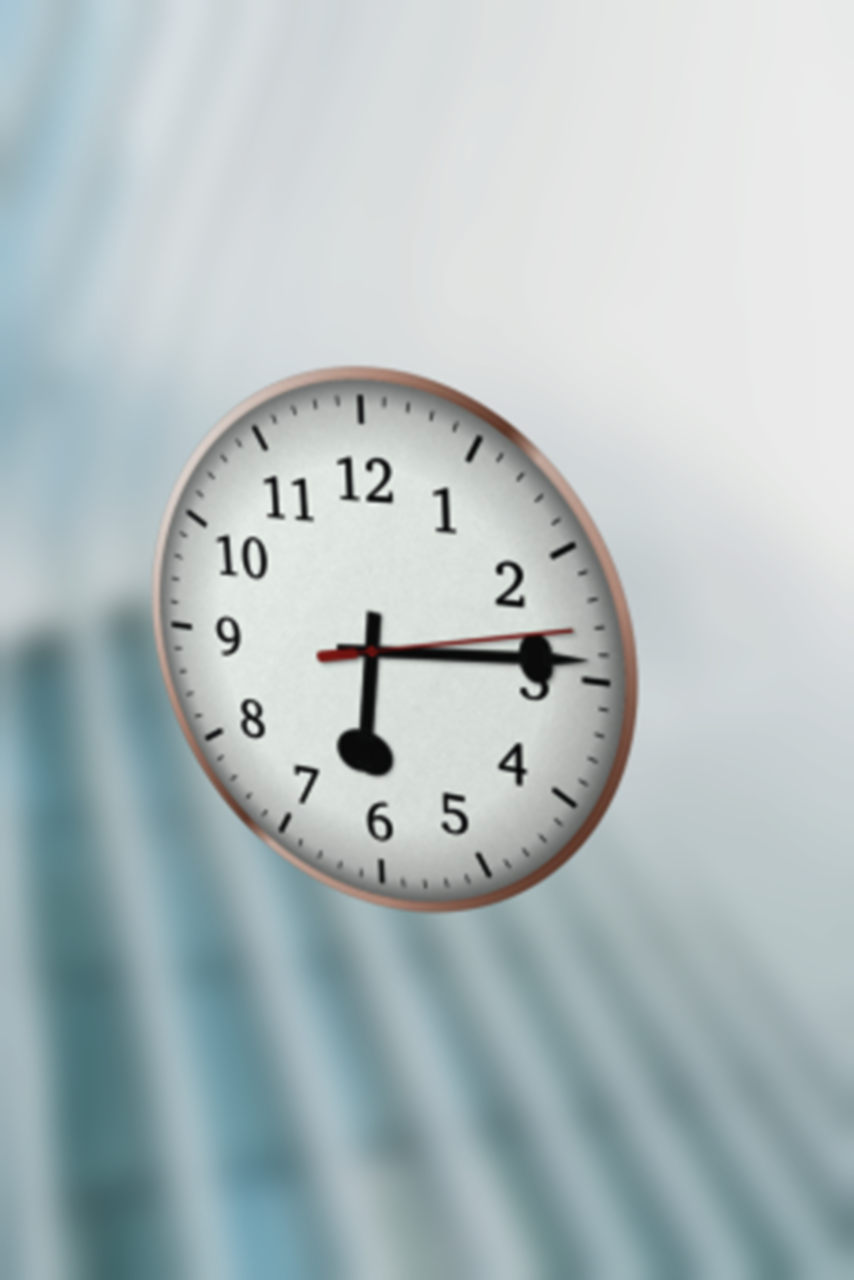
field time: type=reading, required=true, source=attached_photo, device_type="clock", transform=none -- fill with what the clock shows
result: 6:14:13
